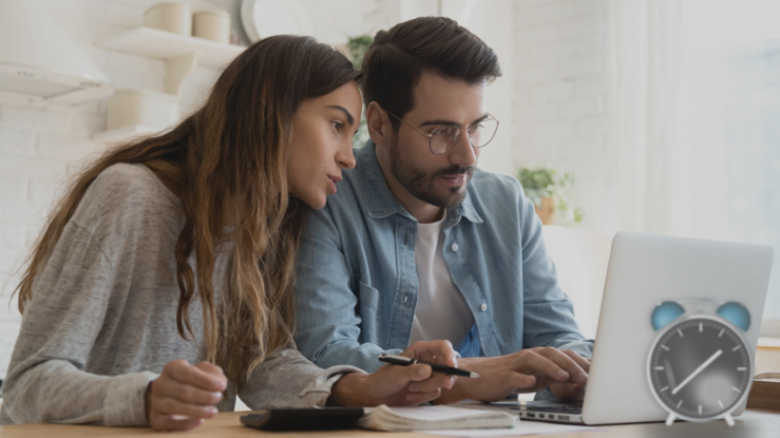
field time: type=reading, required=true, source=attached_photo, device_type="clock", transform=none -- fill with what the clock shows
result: 1:38
